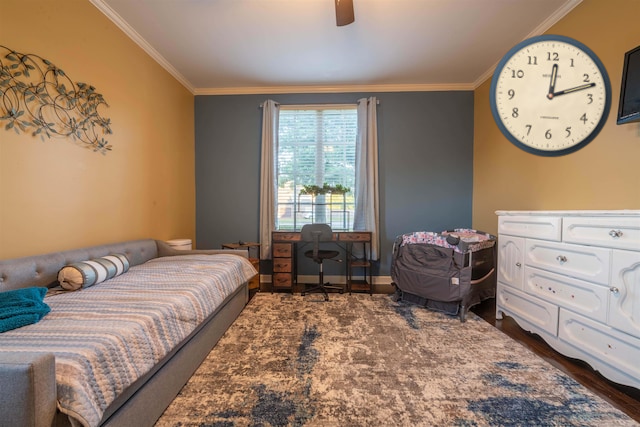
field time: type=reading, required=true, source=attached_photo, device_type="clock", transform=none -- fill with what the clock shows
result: 12:12
